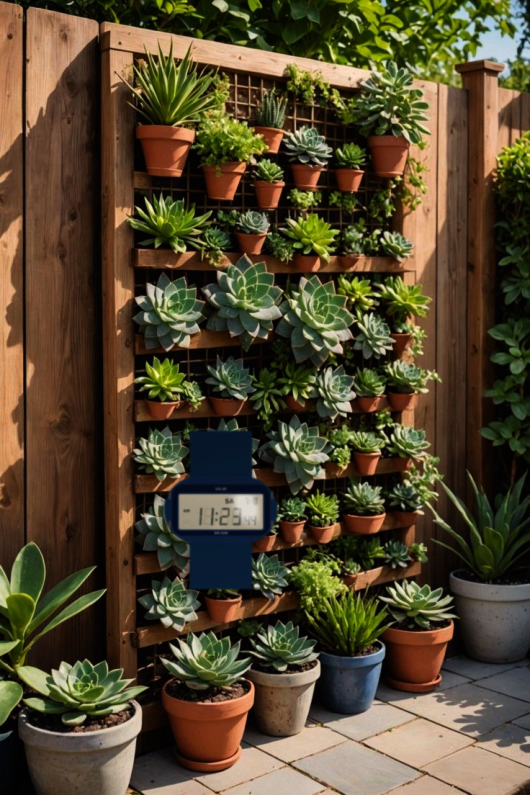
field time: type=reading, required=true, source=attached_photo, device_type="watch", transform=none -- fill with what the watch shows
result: 11:23
